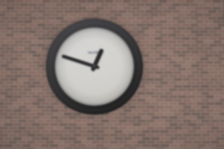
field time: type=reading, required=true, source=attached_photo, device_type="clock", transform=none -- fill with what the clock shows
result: 12:48
